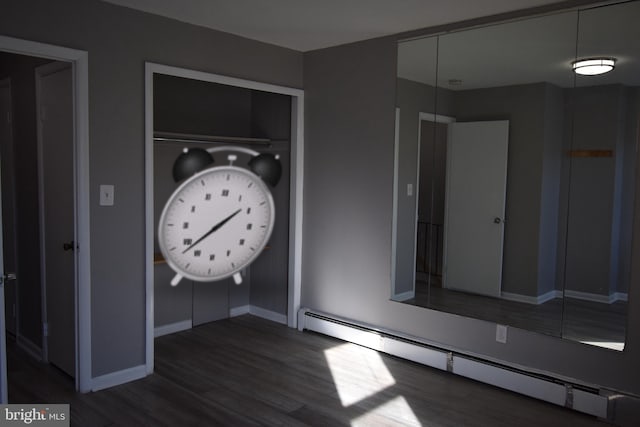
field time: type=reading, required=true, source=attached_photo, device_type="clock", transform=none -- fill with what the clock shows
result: 1:38
